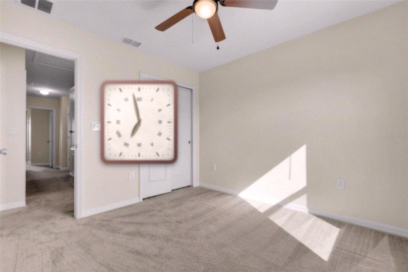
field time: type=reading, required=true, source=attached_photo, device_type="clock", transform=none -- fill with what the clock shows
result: 6:58
